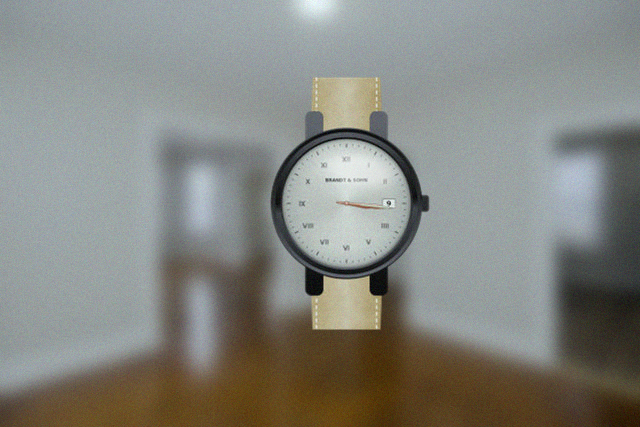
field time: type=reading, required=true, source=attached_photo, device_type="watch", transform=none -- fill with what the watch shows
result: 3:16
